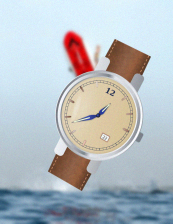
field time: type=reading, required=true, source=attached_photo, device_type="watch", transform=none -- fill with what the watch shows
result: 12:38
